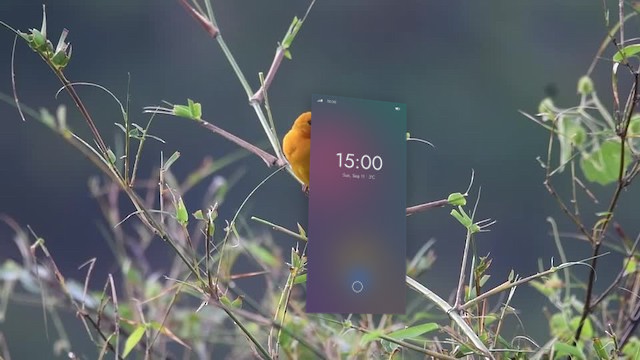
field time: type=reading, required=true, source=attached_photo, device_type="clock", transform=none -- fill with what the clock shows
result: 15:00
